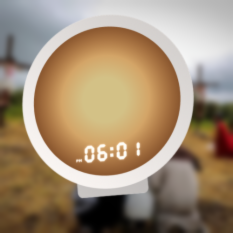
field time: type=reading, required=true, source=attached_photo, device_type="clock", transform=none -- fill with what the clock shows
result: 6:01
